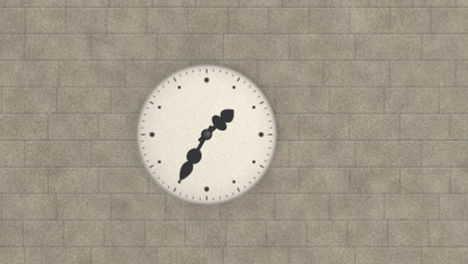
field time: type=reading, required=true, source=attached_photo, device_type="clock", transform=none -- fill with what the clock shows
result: 1:35
